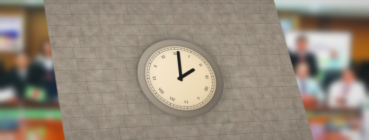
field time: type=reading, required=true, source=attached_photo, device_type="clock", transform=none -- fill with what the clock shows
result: 2:01
